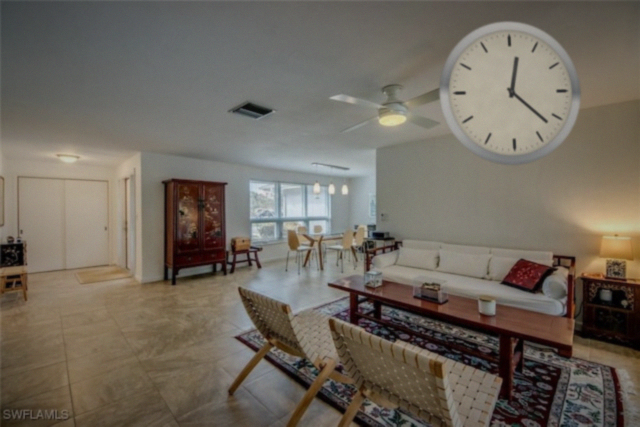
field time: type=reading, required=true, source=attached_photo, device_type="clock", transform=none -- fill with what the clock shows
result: 12:22
